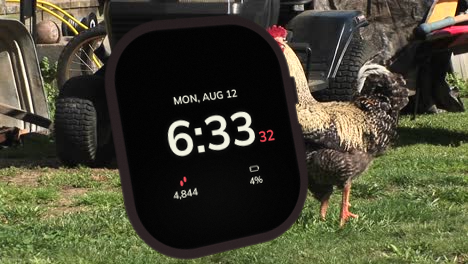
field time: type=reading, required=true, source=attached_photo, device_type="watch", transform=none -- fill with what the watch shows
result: 6:33:32
